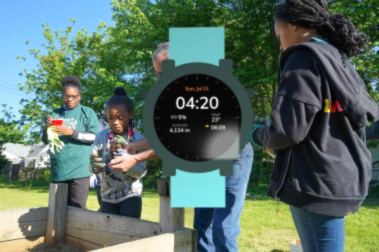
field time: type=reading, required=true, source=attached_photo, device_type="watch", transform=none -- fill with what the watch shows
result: 4:20
